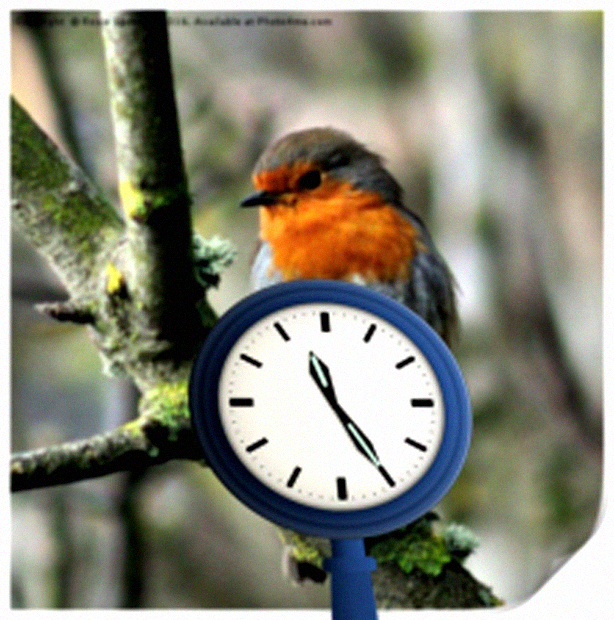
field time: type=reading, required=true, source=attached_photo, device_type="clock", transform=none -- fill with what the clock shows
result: 11:25
